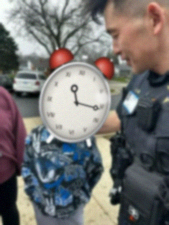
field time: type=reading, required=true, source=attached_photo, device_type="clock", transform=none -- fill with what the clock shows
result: 11:16
